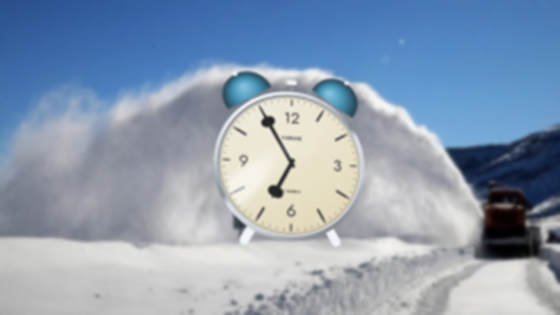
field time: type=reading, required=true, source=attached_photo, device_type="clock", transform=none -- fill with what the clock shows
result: 6:55
